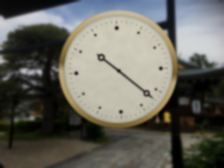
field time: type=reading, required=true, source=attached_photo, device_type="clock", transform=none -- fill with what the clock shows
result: 10:22
